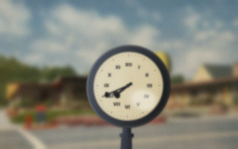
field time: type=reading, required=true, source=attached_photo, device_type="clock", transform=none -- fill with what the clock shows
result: 7:41
